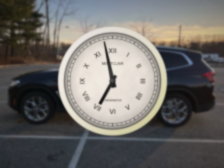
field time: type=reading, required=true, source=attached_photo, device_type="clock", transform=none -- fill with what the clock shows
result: 6:58
